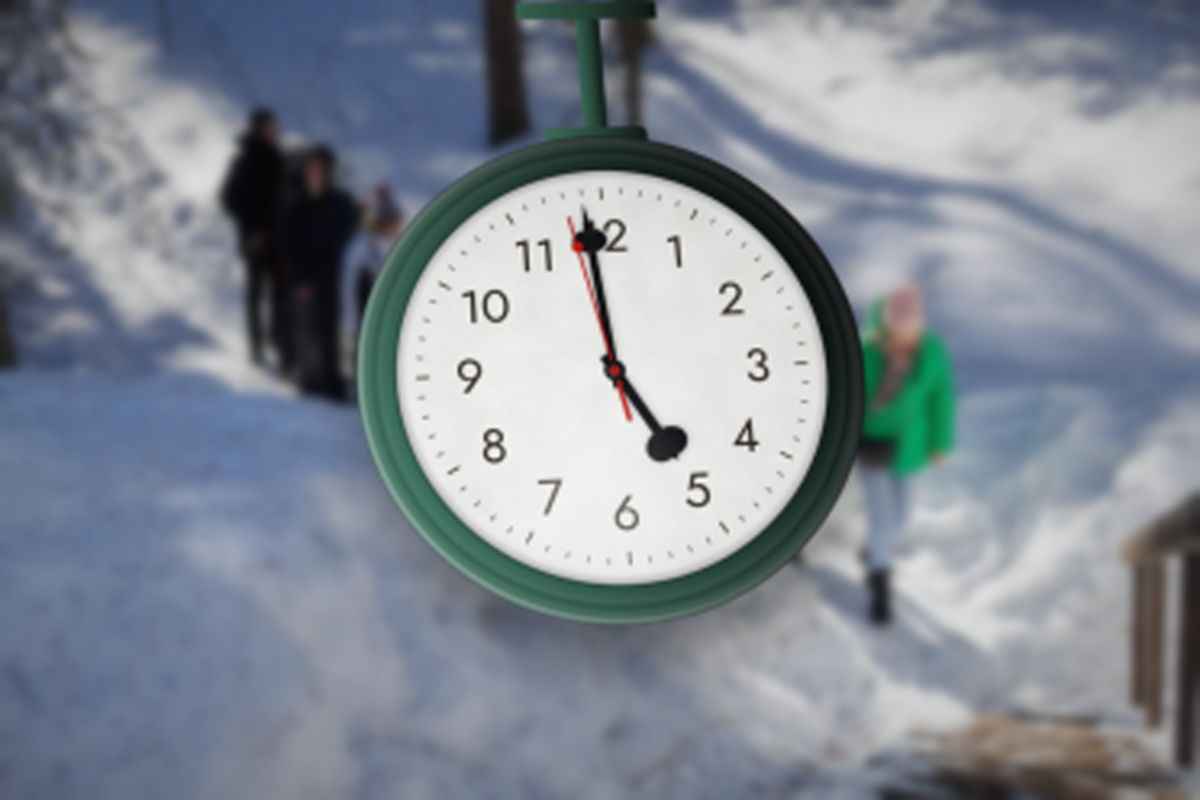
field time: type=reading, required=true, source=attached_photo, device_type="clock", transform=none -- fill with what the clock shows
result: 4:58:58
